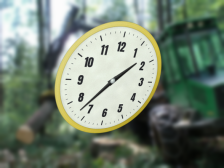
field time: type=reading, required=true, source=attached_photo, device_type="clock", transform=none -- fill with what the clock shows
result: 1:37
